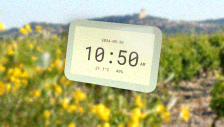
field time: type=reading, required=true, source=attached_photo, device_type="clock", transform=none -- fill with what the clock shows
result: 10:50
